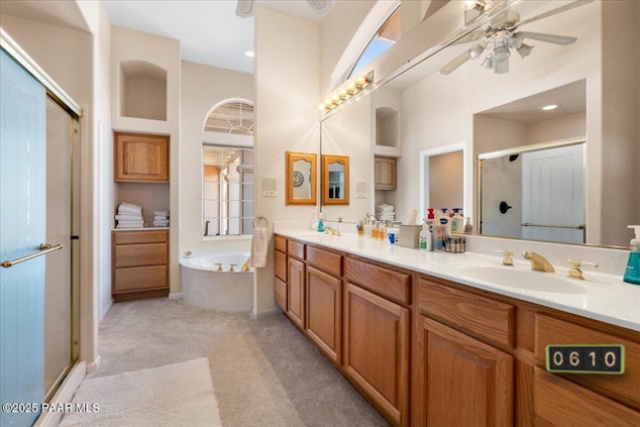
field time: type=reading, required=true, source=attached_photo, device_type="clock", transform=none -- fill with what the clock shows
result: 6:10
